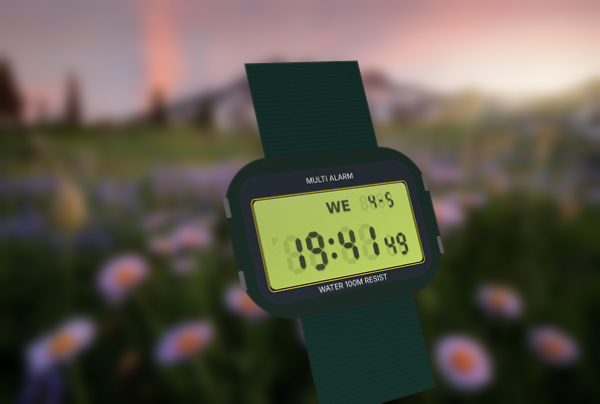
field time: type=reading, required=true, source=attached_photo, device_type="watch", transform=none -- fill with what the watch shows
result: 19:41:49
